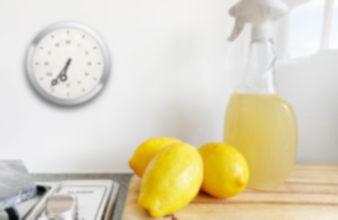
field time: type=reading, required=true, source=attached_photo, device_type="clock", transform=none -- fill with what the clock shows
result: 6:36
